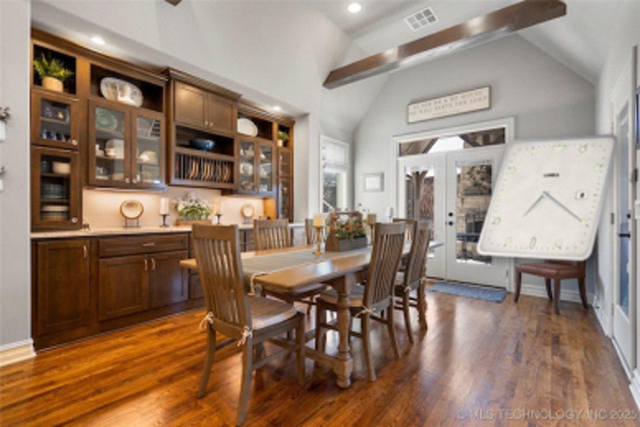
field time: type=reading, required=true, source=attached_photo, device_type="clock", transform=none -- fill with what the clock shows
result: 7:20
